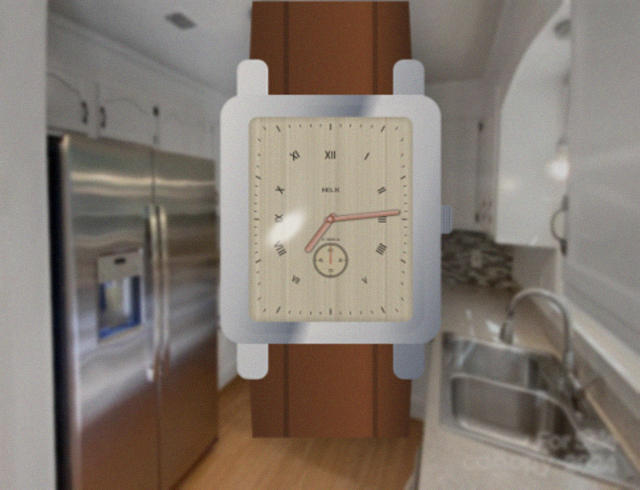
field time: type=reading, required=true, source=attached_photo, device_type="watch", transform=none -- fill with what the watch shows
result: 7:14
